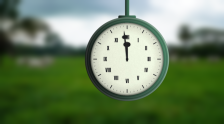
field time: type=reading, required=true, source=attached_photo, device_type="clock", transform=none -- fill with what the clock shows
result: 11:59
